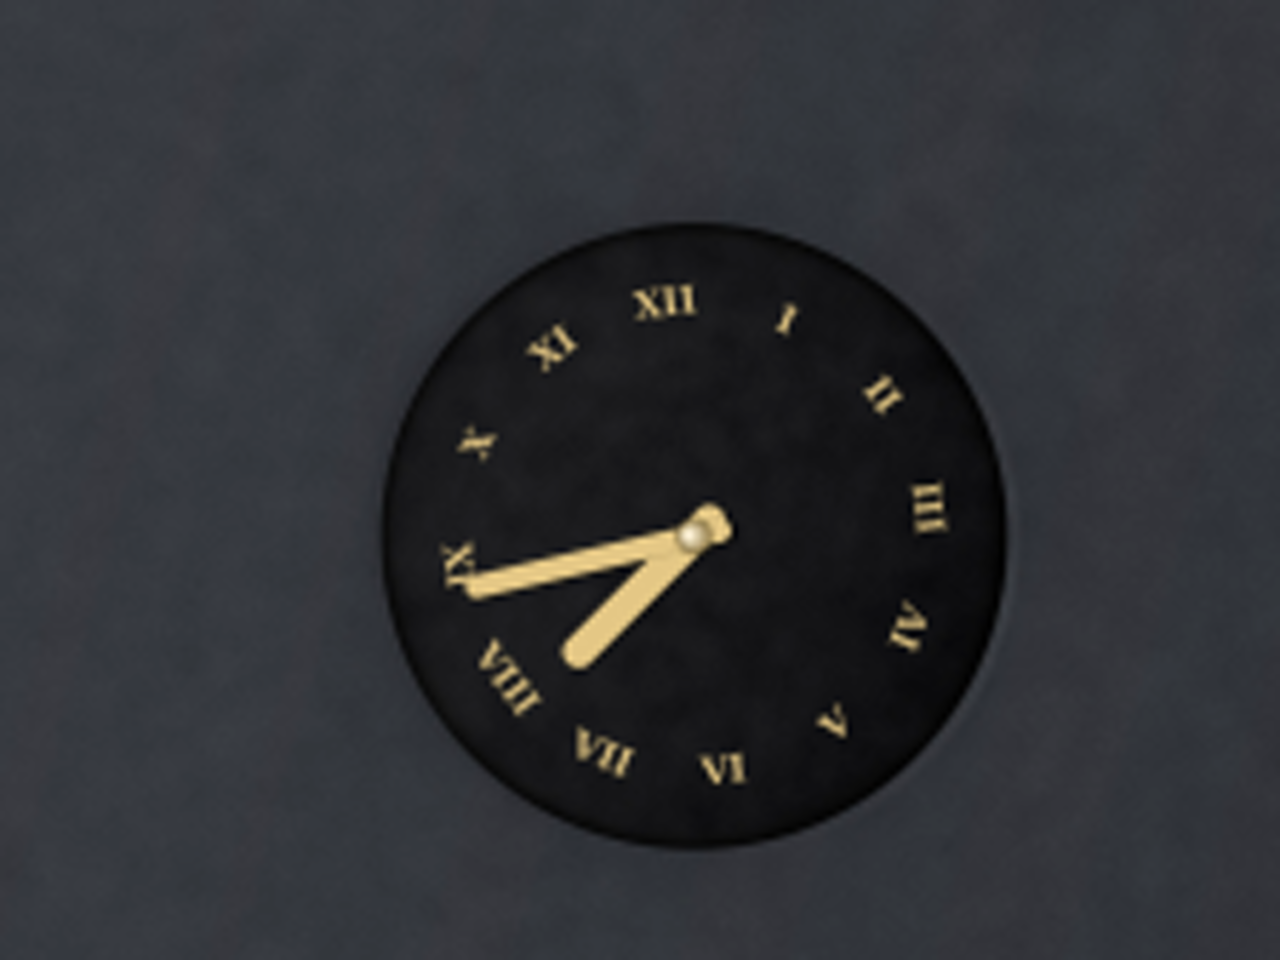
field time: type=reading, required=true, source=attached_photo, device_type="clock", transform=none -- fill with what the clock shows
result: 7:44
